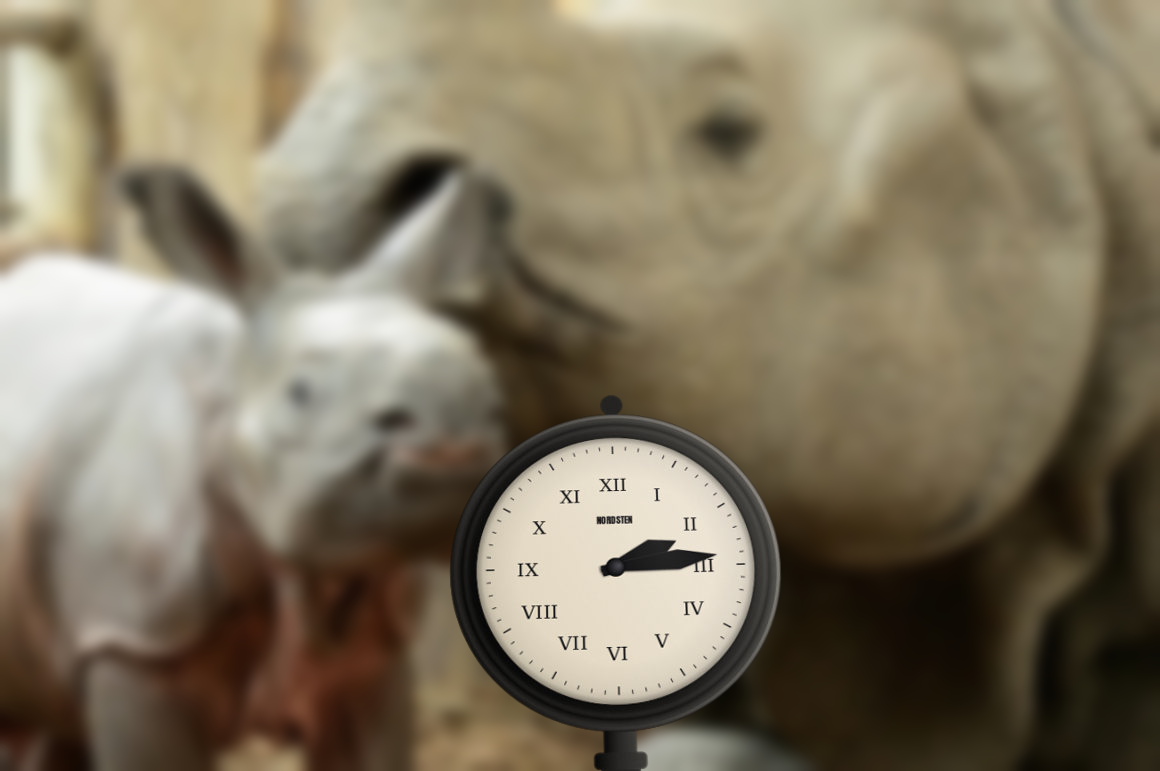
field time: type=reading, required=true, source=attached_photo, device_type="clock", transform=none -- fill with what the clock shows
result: 2:14
